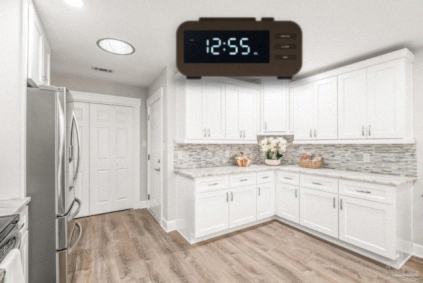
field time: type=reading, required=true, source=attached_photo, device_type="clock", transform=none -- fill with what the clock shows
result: 12:55
